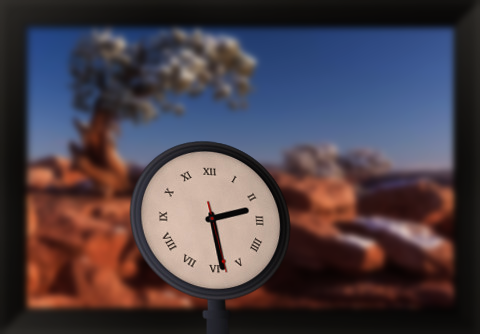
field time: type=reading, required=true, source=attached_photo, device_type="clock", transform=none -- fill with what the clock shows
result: 2:28:28
